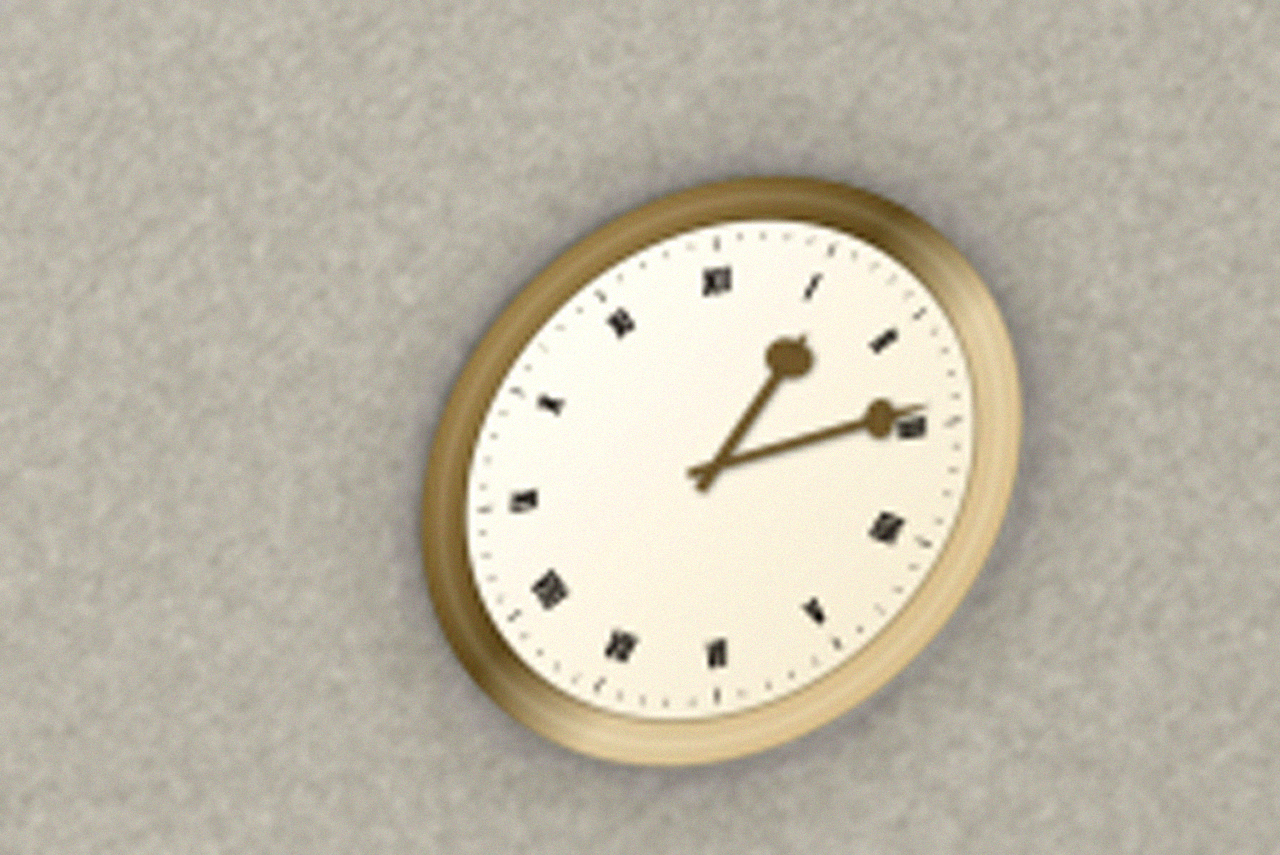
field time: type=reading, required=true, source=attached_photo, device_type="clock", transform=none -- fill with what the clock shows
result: 1:14
